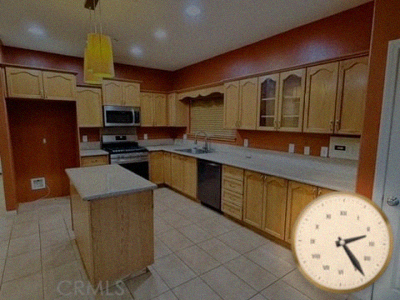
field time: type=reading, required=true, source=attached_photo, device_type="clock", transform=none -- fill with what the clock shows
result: 2:24
